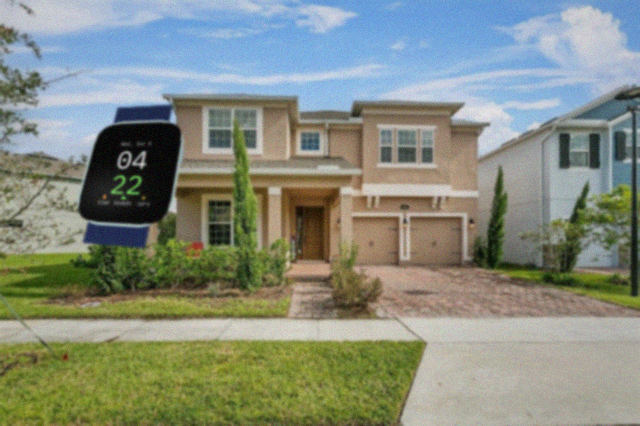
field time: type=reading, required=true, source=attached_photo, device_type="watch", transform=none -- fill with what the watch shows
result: 4:22
